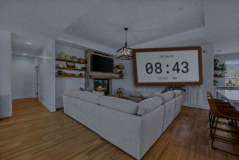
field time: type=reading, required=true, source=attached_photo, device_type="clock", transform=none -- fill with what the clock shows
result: 8:43
